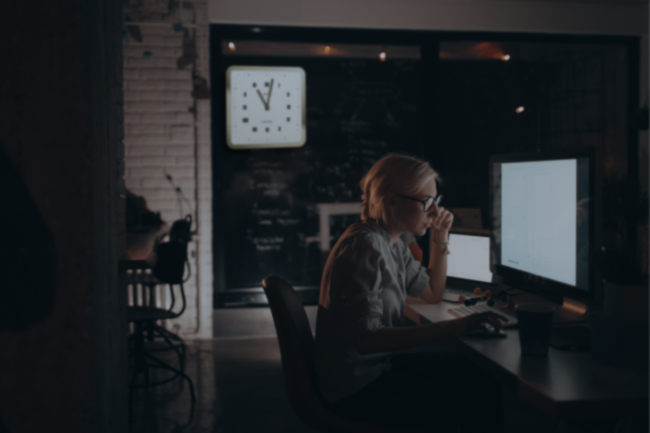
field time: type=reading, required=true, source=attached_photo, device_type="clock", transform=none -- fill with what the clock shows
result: 11:02
